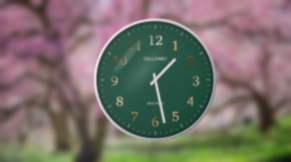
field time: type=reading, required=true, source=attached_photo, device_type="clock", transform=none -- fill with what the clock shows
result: 1:28
